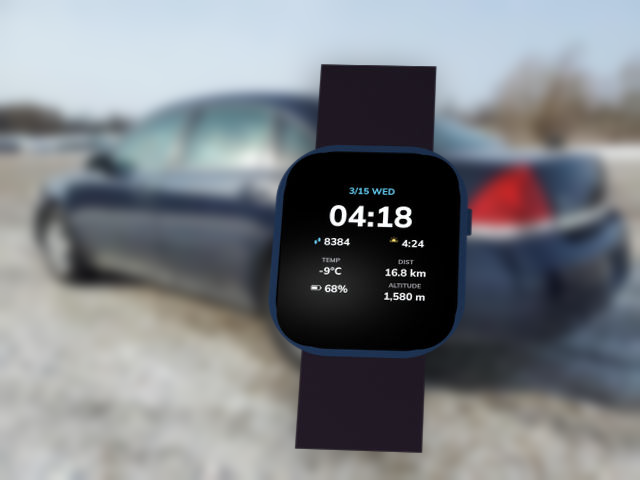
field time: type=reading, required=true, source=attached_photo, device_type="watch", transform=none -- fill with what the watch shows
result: 4:18
